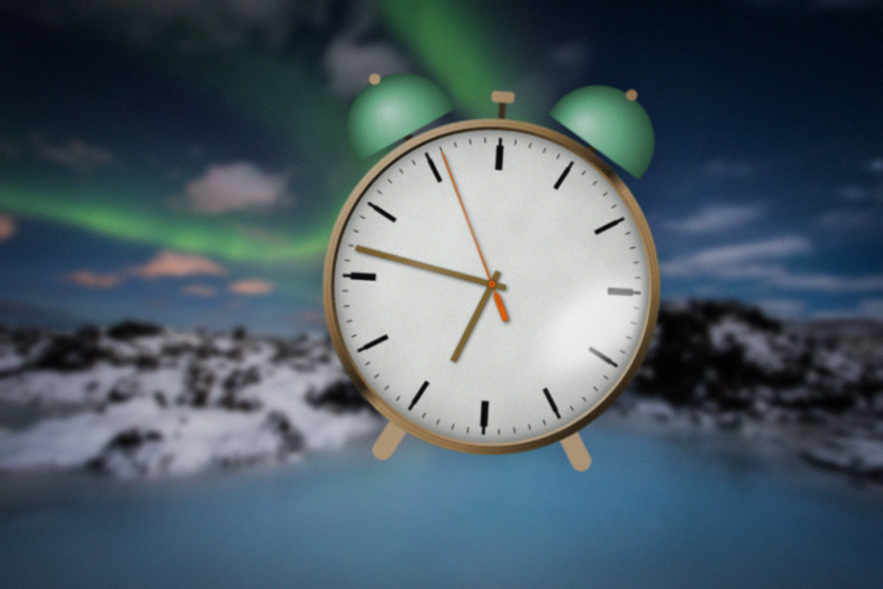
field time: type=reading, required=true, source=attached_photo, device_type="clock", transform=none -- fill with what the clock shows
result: 6:46:56
